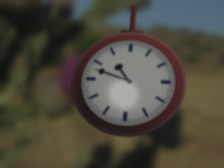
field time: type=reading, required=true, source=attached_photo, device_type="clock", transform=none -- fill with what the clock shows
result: 10:48
